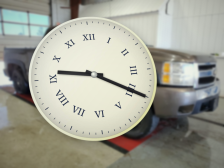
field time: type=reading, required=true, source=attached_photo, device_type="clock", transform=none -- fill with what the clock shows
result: 9:20
